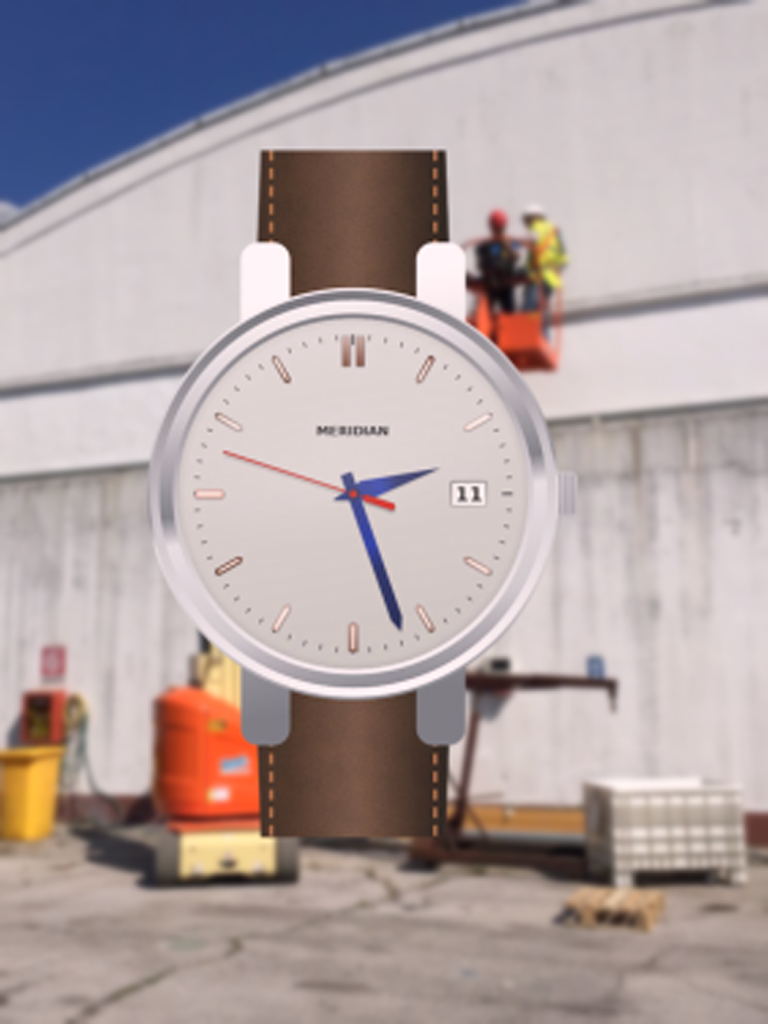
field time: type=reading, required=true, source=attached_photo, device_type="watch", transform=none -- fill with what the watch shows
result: 2:26:48
